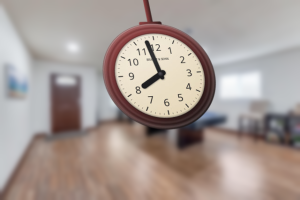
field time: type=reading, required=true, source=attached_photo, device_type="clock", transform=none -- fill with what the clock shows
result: 7:58
